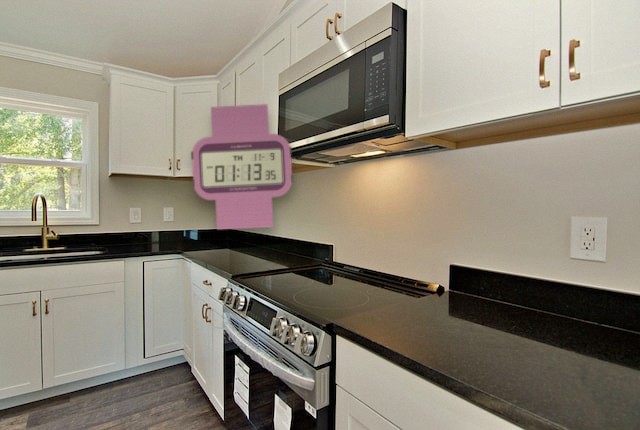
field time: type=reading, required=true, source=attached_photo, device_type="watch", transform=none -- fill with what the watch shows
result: 1:13
